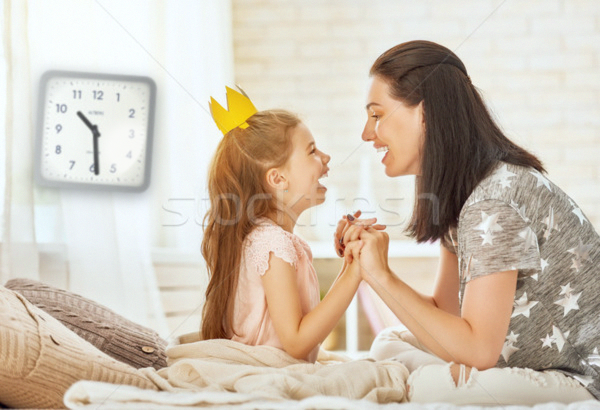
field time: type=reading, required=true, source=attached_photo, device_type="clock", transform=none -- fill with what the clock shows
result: 10:29
